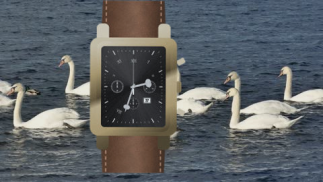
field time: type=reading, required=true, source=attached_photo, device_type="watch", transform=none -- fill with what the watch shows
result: 2:33
